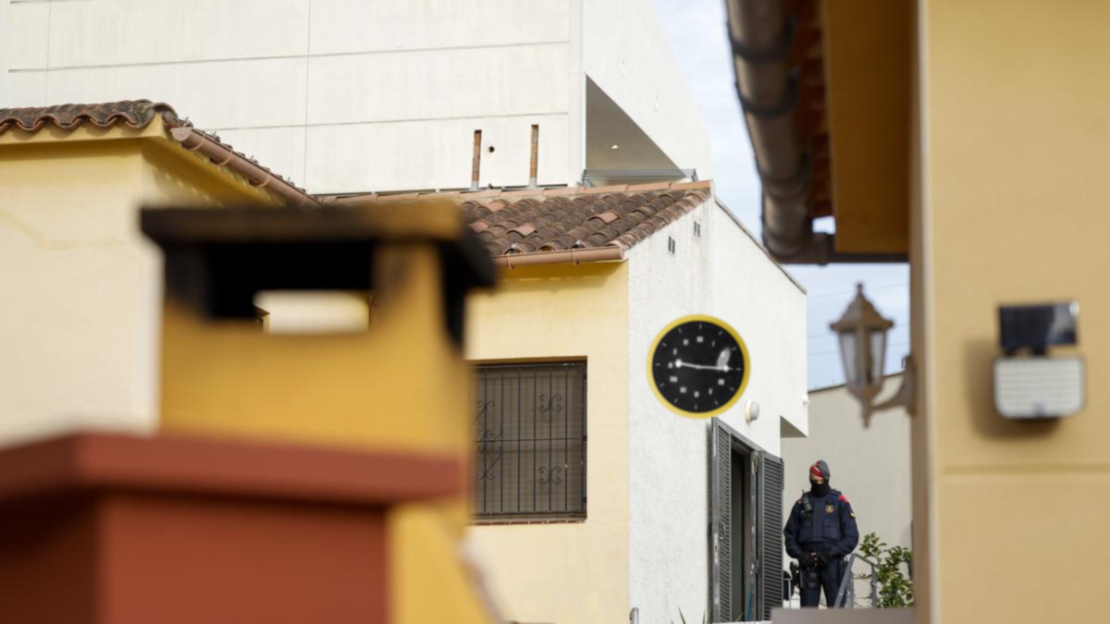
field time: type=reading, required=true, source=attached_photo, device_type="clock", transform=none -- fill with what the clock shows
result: 9:15
